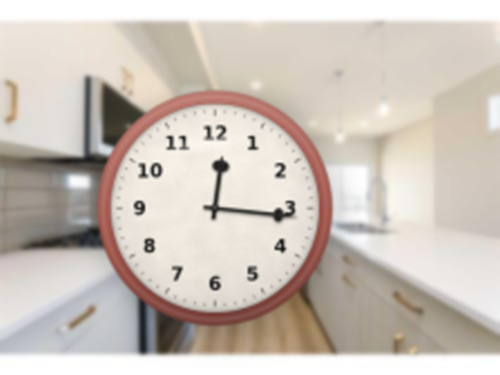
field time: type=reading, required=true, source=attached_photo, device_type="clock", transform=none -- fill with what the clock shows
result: 12:16
